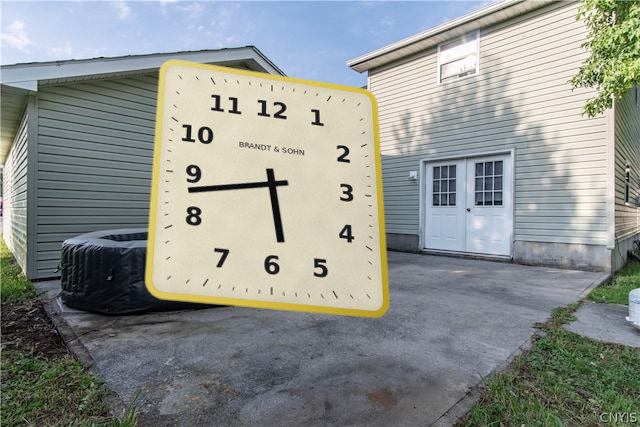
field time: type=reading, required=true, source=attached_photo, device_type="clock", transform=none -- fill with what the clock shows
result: 5:43
